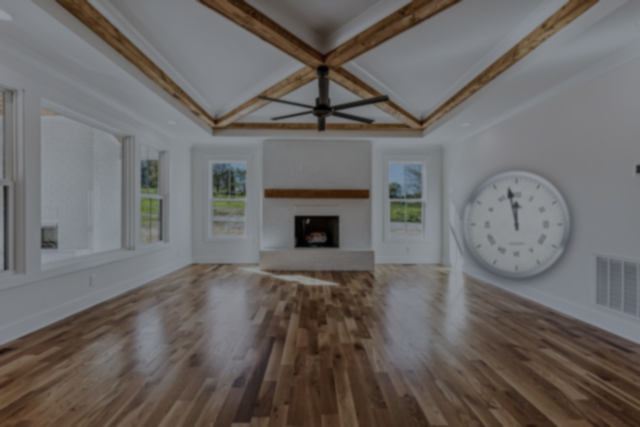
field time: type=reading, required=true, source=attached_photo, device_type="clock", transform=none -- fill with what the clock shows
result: 11:58
